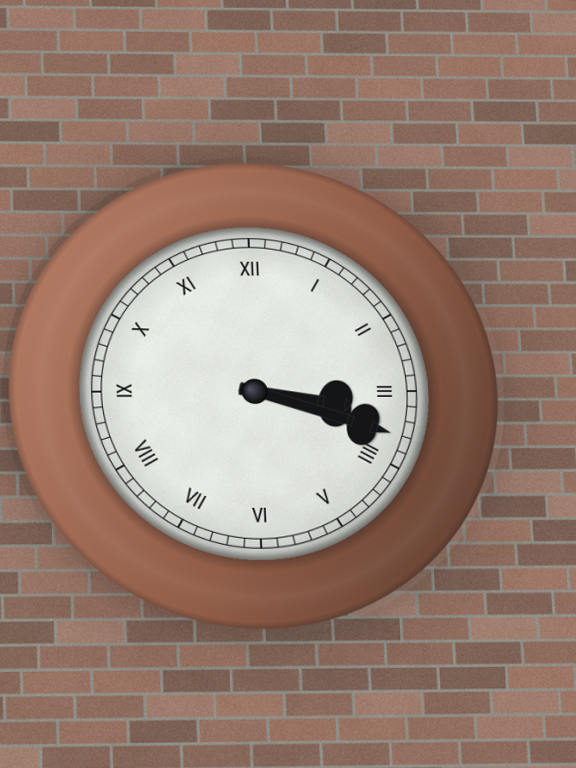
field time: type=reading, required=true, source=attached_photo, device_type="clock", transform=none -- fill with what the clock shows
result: 3:18
